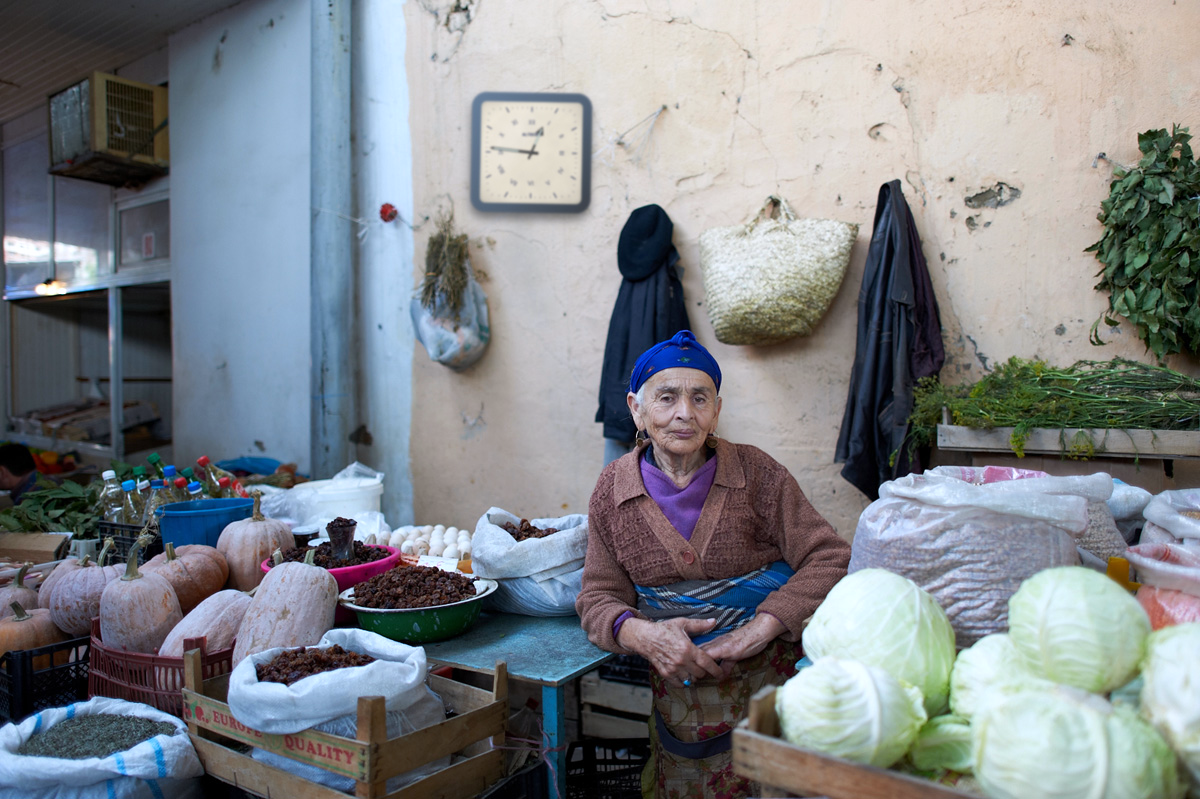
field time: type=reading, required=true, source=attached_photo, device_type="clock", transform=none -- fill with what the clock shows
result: 12:46
